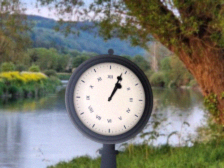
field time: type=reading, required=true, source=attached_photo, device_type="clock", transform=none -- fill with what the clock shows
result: 1:04
